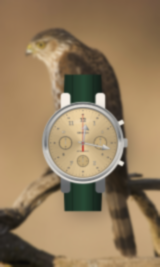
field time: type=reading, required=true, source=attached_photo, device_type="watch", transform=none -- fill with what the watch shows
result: 12:17
